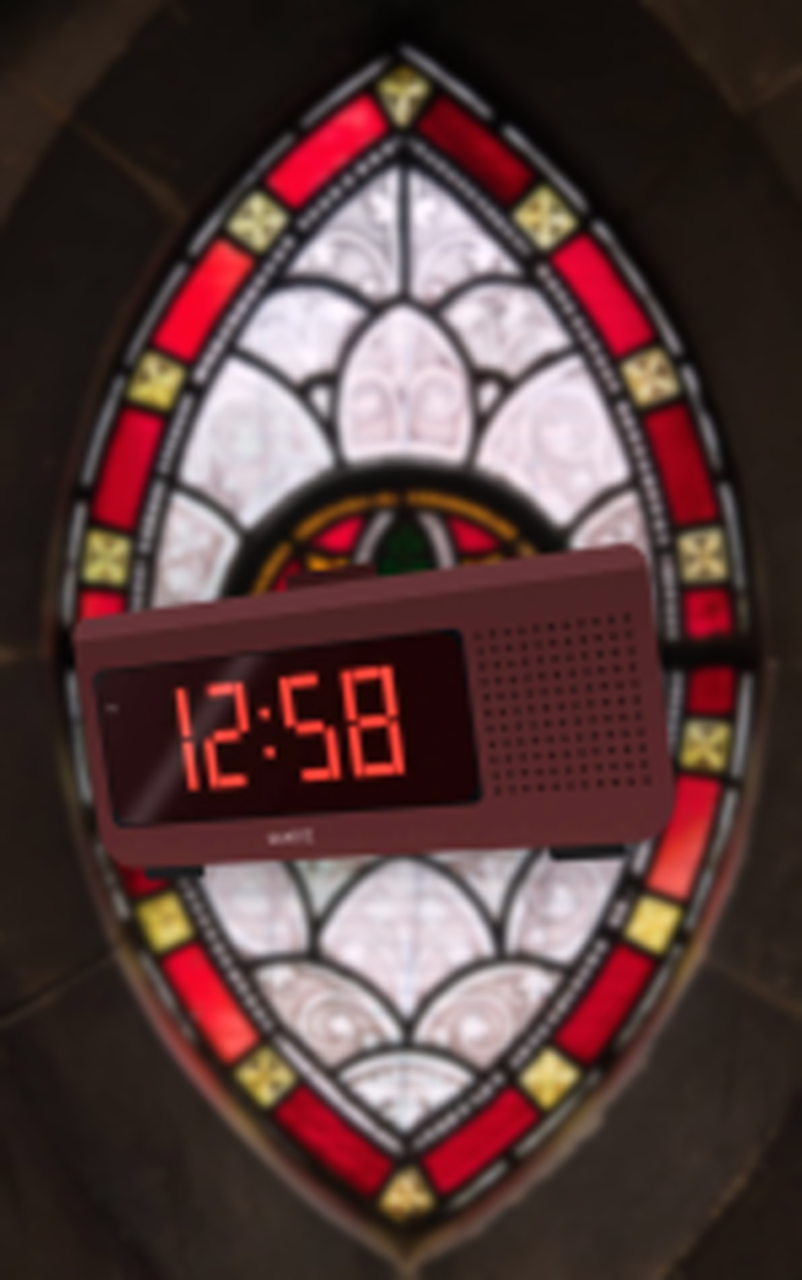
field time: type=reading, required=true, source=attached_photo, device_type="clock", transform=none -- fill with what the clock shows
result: 12:58
